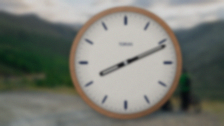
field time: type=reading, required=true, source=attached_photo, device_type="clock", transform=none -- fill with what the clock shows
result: 8:11
